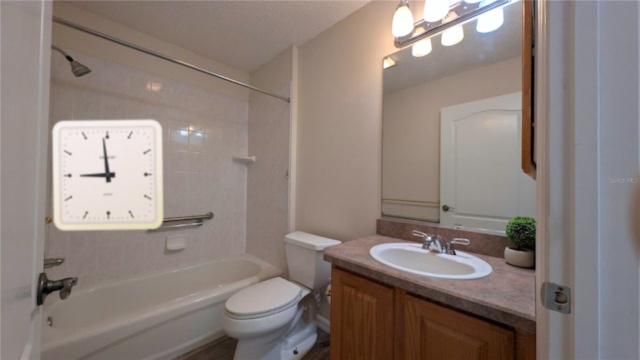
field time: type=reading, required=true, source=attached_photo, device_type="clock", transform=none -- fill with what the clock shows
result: 8:59
